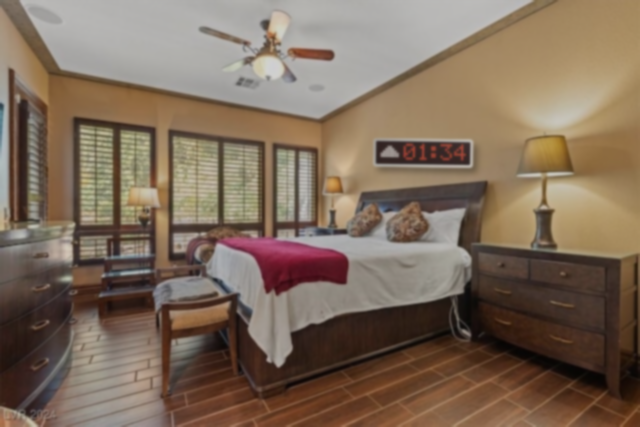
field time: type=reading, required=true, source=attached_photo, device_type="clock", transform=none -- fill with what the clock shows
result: 1:34
